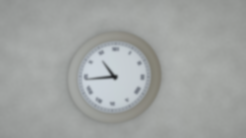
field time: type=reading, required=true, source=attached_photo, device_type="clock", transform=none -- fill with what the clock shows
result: 10:44
